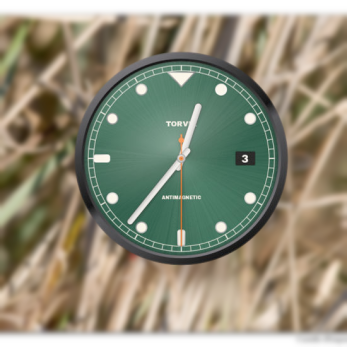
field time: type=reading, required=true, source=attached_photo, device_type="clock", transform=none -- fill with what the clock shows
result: 12:36:30
